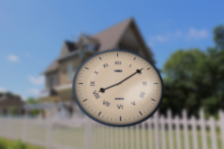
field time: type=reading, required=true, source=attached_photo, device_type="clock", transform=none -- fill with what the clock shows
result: 8:09
